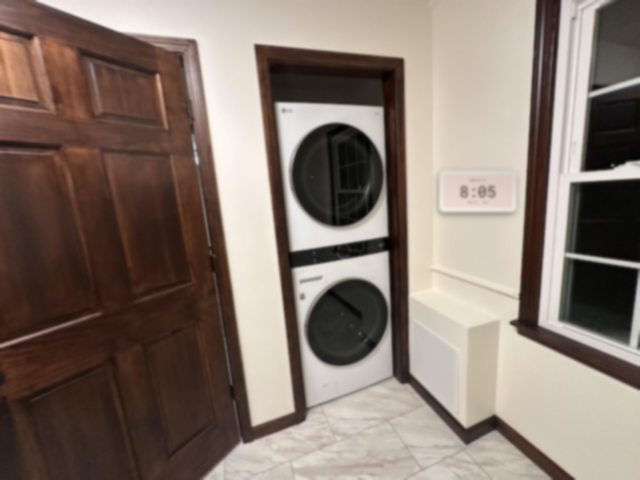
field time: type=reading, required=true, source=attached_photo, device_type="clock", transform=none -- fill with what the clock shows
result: 8:05
